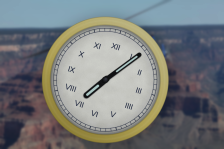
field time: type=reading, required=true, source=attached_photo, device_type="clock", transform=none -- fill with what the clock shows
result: 7:06
